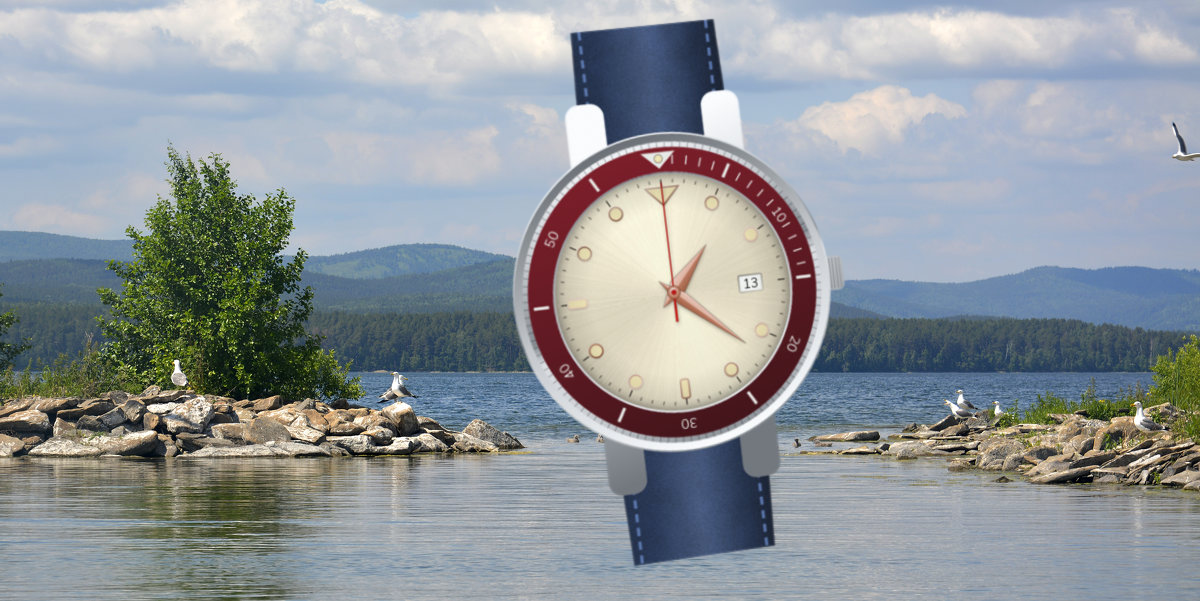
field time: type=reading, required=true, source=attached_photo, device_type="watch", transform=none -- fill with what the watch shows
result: 1:22:00
